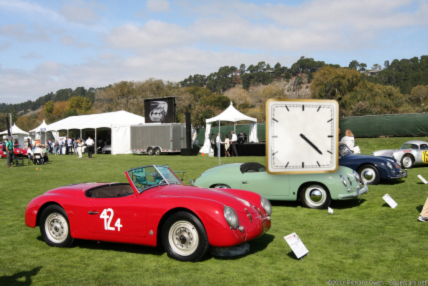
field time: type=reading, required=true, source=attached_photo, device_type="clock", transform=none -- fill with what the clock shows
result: 4:22
